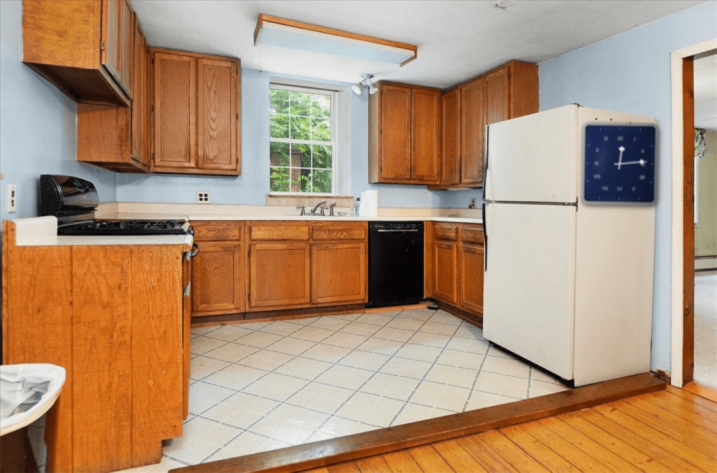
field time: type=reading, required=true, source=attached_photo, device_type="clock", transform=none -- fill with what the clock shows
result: 12:14
